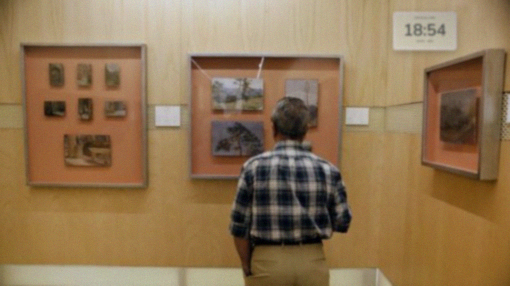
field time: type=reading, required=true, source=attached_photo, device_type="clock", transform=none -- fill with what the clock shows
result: 18:54
